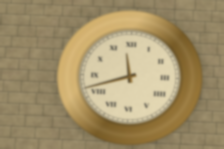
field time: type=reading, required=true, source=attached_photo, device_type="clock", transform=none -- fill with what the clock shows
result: 11:42
